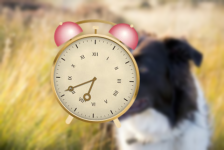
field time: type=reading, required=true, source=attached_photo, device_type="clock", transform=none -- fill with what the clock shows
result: 6:41
